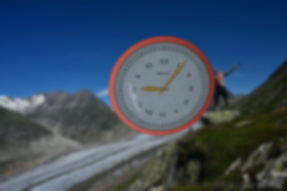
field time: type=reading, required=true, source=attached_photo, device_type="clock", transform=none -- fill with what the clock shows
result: 9:06
